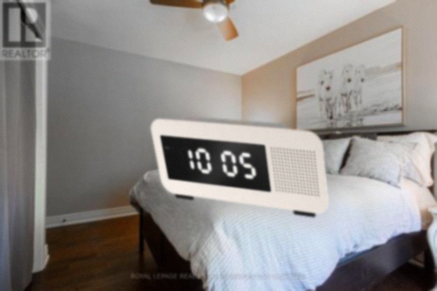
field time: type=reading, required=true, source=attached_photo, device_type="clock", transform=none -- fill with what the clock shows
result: 10:05
